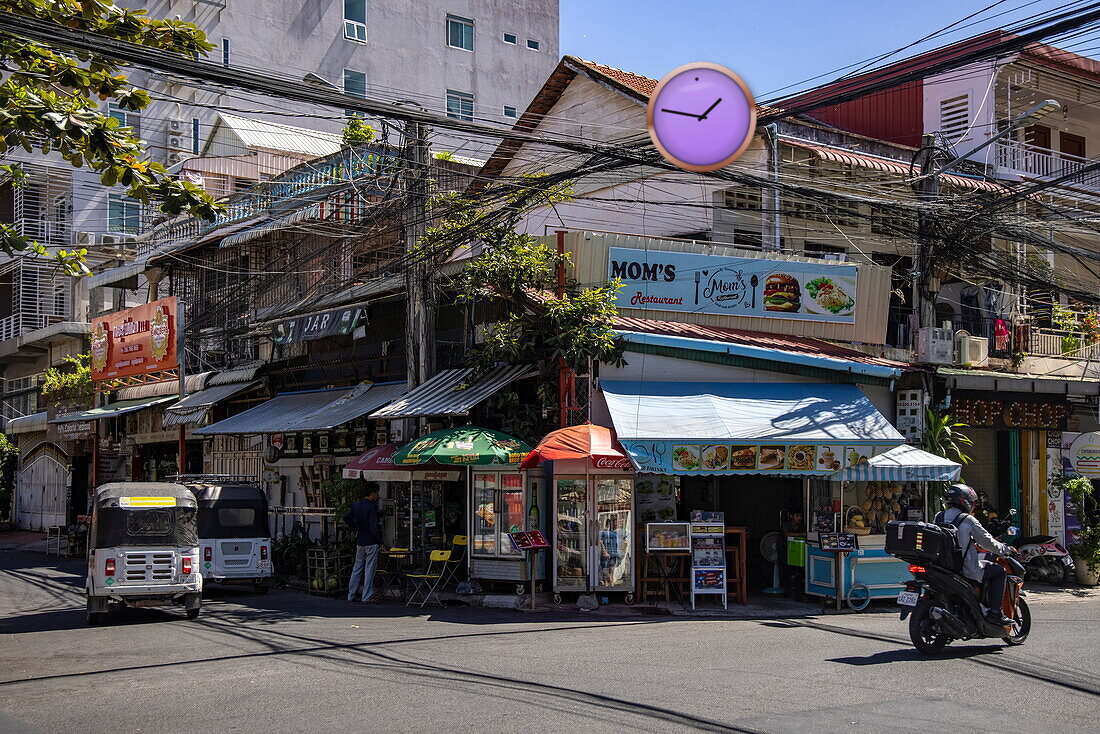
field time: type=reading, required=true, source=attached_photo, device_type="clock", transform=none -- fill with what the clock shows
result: 1:48
